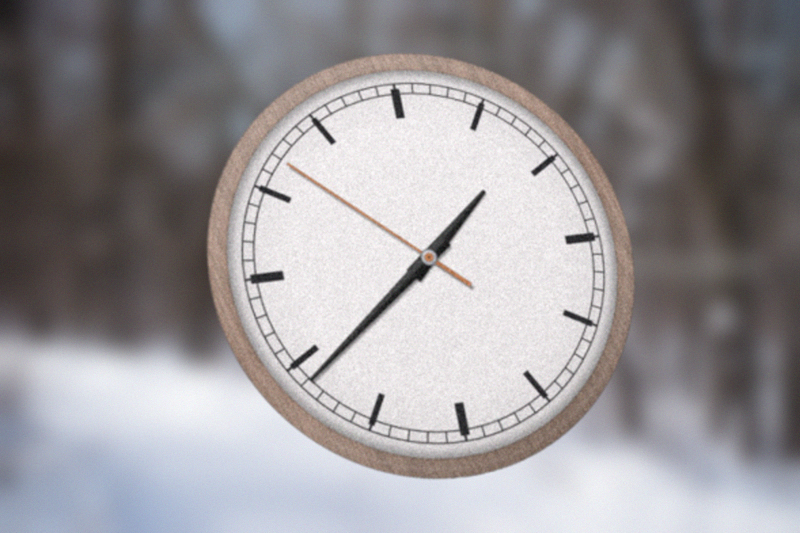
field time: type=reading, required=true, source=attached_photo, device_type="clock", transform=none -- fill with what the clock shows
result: 1:38:52
